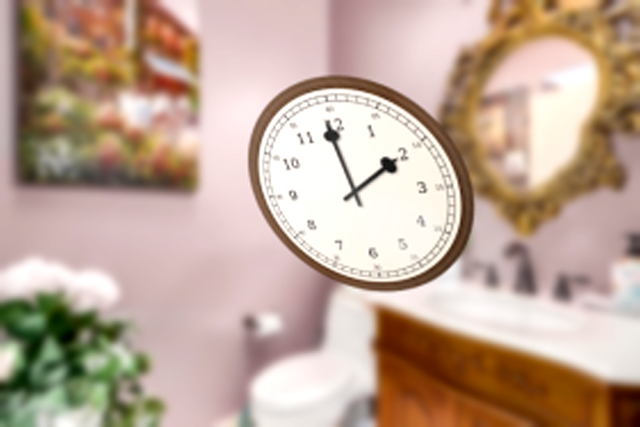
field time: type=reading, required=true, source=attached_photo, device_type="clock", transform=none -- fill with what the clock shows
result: 1:59
